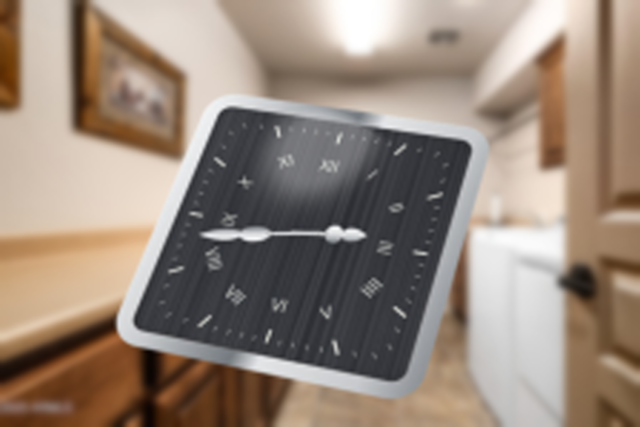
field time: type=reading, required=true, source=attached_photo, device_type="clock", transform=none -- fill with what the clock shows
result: 2:43
